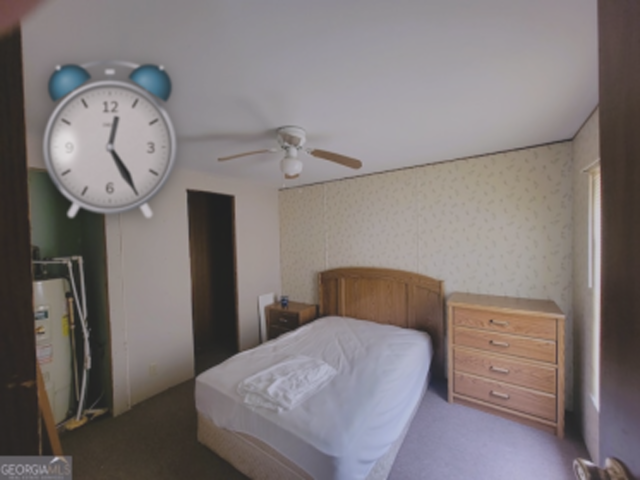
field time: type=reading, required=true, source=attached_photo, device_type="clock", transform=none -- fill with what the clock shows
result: 12:25
